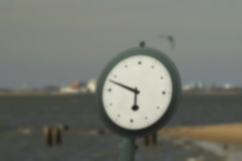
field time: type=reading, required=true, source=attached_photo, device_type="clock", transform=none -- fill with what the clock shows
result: 5:48
